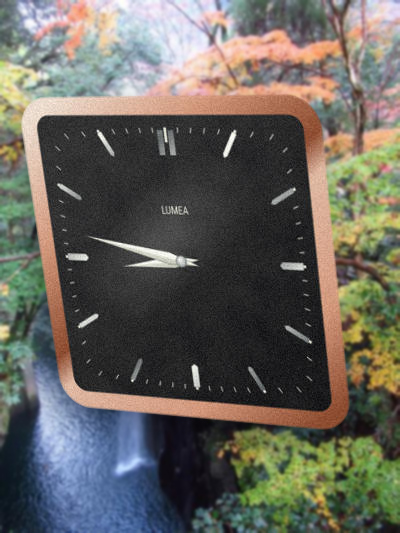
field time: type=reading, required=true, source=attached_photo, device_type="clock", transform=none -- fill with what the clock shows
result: 8:47
